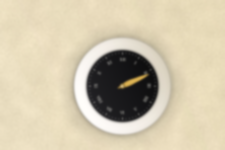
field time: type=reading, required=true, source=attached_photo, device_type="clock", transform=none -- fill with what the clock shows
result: 2:11
